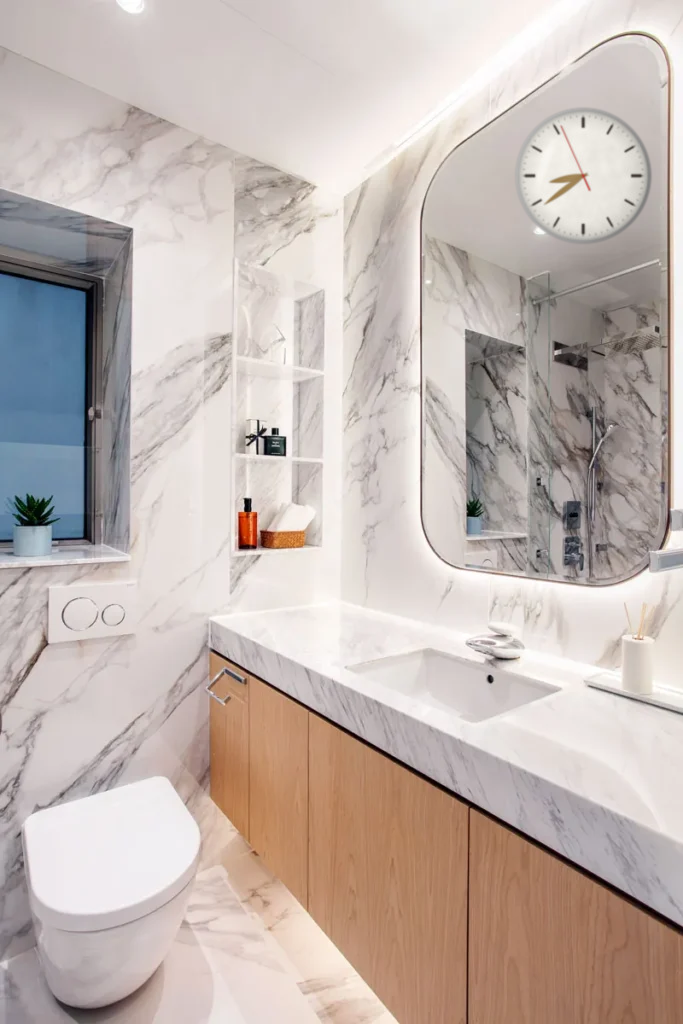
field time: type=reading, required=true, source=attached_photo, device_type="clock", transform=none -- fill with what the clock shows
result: 8:38:56
